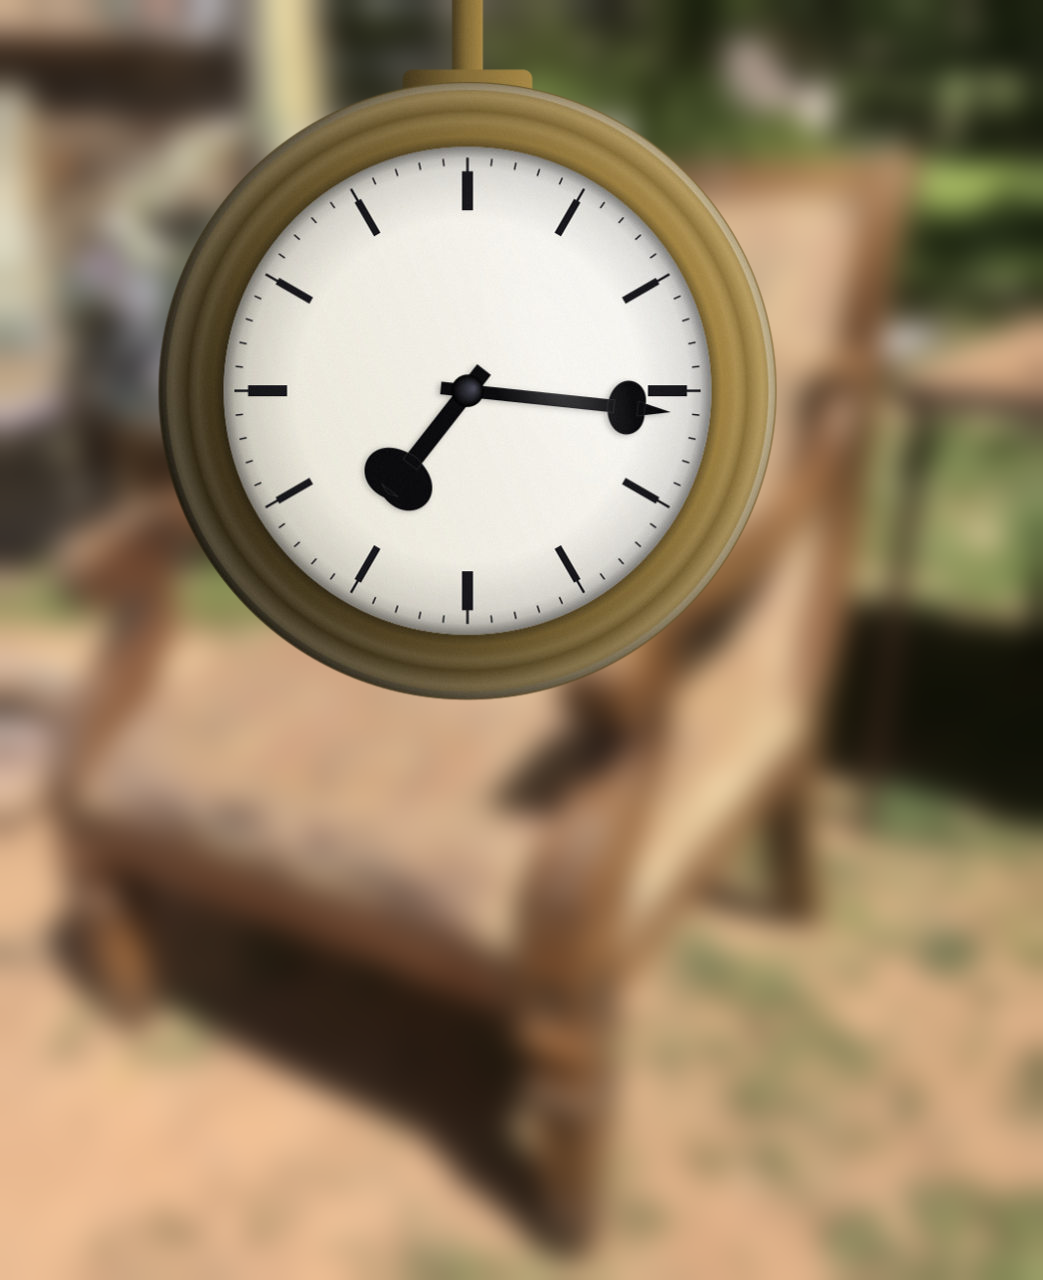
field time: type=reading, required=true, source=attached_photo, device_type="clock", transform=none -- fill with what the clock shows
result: 7:16
